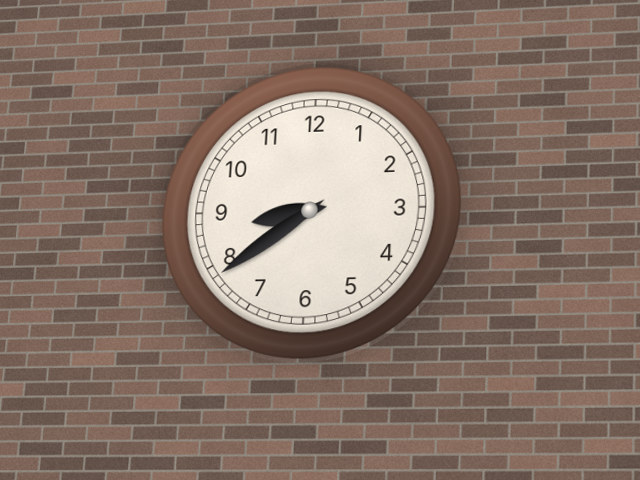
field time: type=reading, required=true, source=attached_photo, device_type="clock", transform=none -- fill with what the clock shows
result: 8:39
